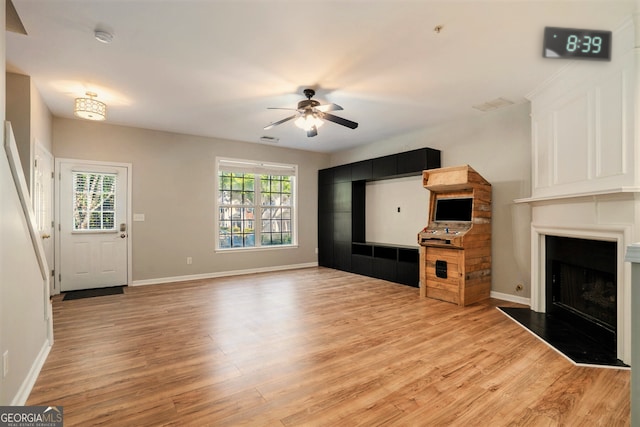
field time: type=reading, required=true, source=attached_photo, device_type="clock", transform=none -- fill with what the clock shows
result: 8:39
